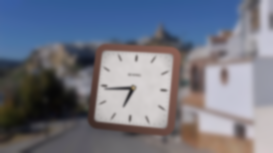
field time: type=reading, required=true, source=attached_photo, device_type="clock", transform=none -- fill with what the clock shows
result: 6:44
